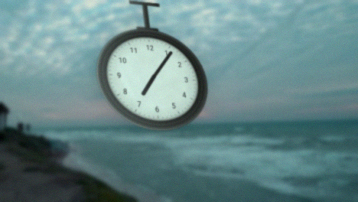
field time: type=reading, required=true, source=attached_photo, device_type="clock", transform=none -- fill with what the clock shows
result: 7:06
